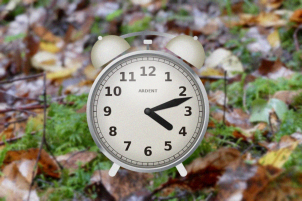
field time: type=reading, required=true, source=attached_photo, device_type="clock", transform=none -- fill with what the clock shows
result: 4:12
